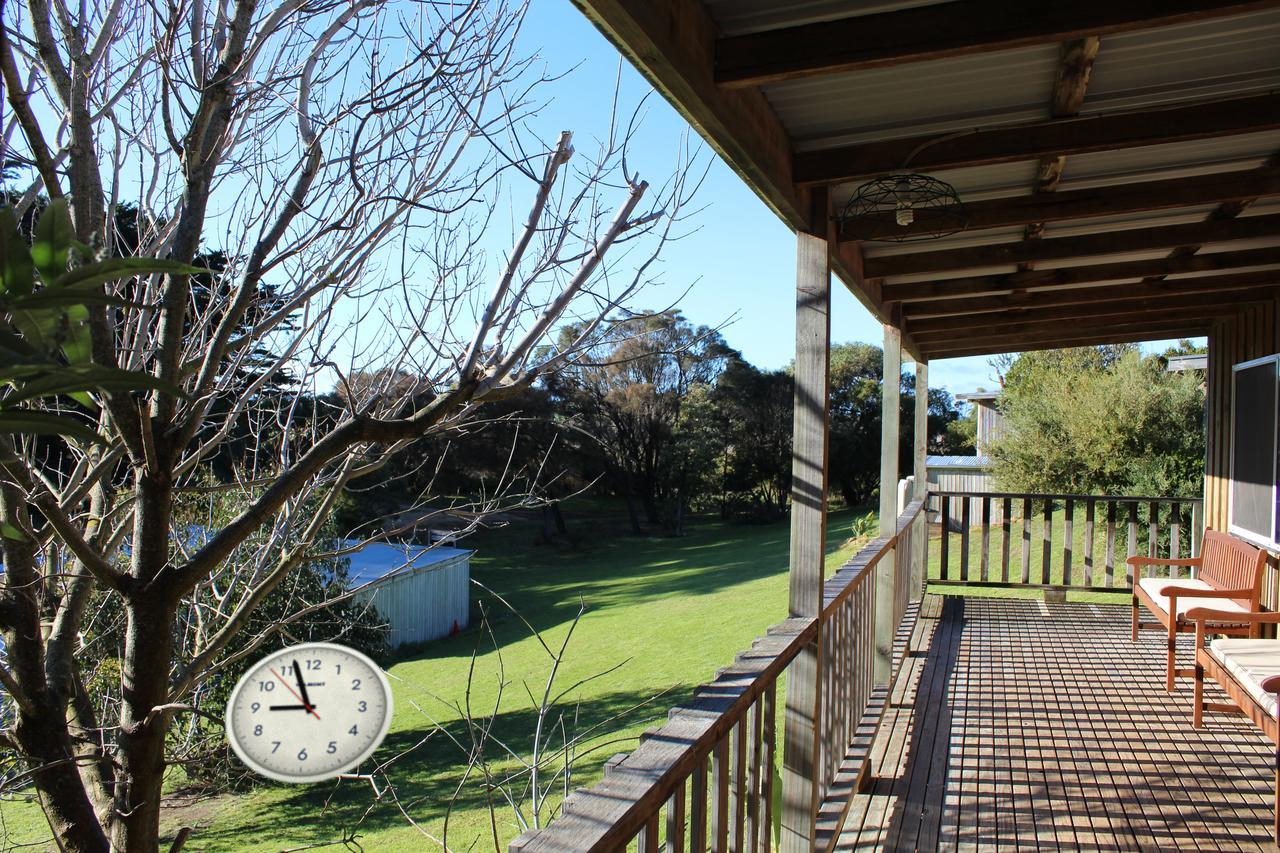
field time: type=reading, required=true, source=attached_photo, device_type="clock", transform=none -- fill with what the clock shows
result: 8:56:53
